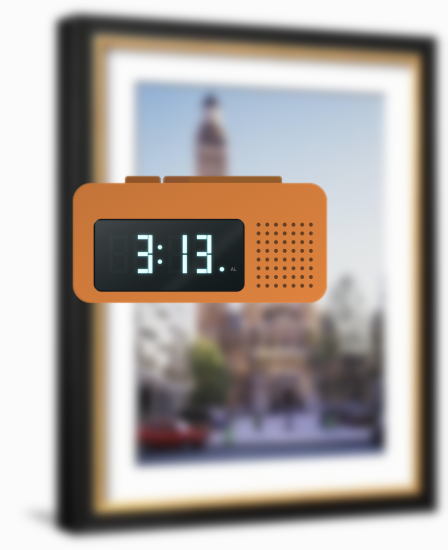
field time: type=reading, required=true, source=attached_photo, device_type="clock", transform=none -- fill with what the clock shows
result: 3:13
